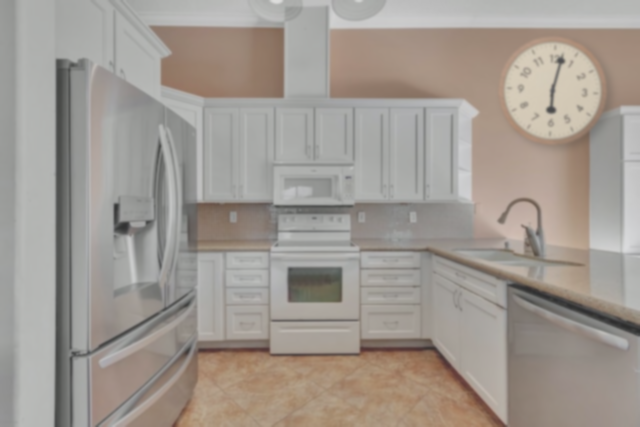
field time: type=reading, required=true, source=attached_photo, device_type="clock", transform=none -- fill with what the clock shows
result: 6:02
